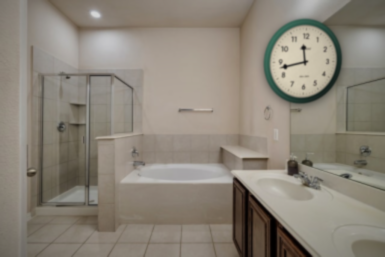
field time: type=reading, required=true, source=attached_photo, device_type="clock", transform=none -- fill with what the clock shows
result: 11:43
